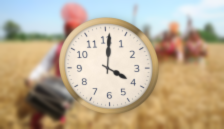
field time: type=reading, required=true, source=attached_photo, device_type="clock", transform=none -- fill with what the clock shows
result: 4:01
